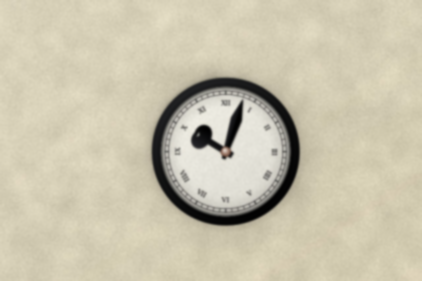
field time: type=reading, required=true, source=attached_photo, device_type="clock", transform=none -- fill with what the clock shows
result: 10:03
